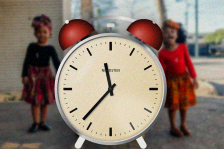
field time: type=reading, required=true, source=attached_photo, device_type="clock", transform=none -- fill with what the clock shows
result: 11:37
